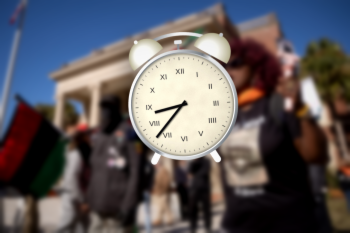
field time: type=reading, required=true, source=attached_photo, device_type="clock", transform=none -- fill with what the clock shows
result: 8:37
